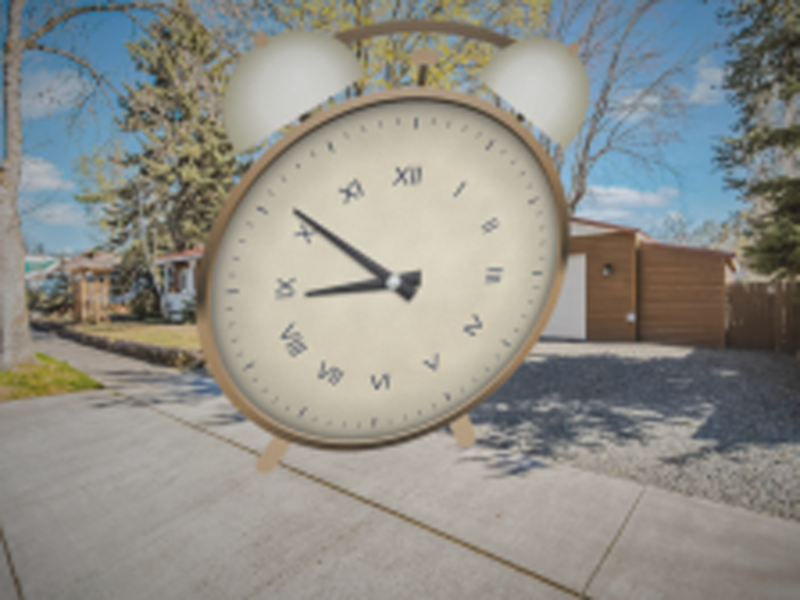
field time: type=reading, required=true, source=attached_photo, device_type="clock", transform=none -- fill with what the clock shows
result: 8:51
